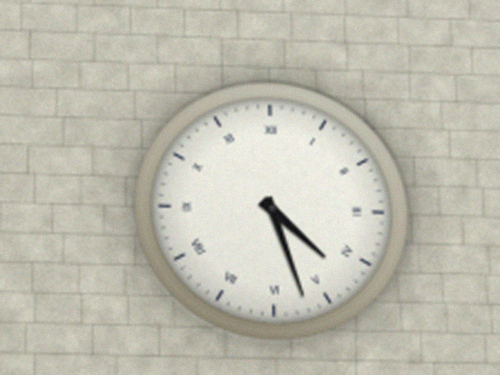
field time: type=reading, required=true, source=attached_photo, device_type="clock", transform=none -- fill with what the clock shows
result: 4:27
